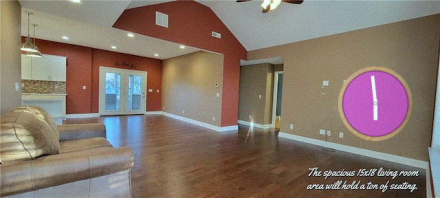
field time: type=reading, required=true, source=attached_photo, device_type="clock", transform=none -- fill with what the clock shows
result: 5:59
